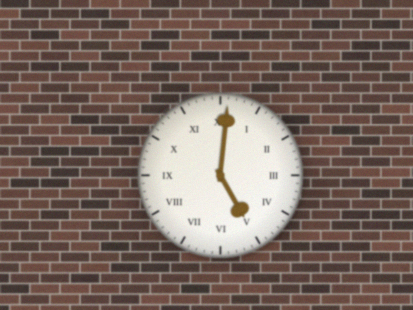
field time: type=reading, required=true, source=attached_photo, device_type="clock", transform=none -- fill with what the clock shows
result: 5:01
